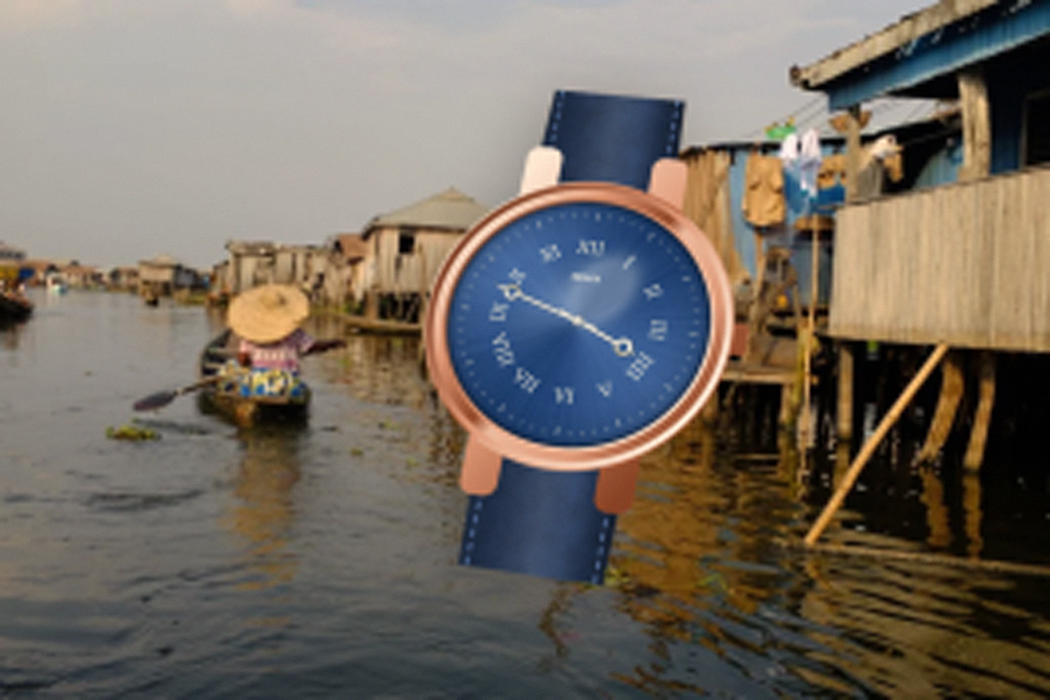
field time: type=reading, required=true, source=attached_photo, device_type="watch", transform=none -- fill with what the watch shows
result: 3:48
